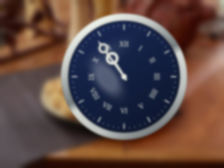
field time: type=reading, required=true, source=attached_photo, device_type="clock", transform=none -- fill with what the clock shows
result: 10:54
